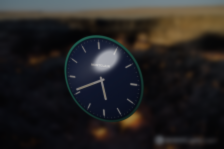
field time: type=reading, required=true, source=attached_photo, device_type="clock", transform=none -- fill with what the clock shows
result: 5:41
